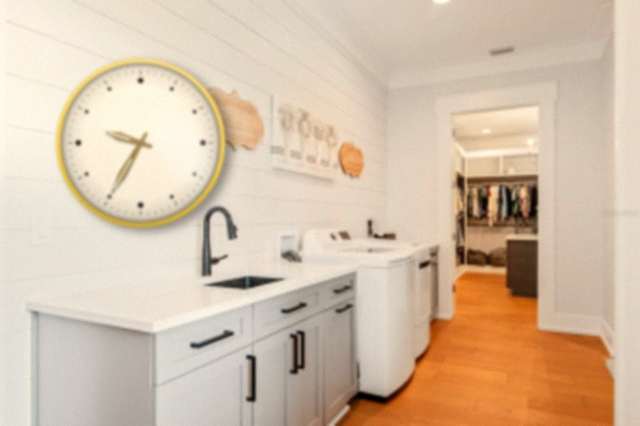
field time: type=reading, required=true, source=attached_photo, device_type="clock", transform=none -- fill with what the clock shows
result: 9:35
